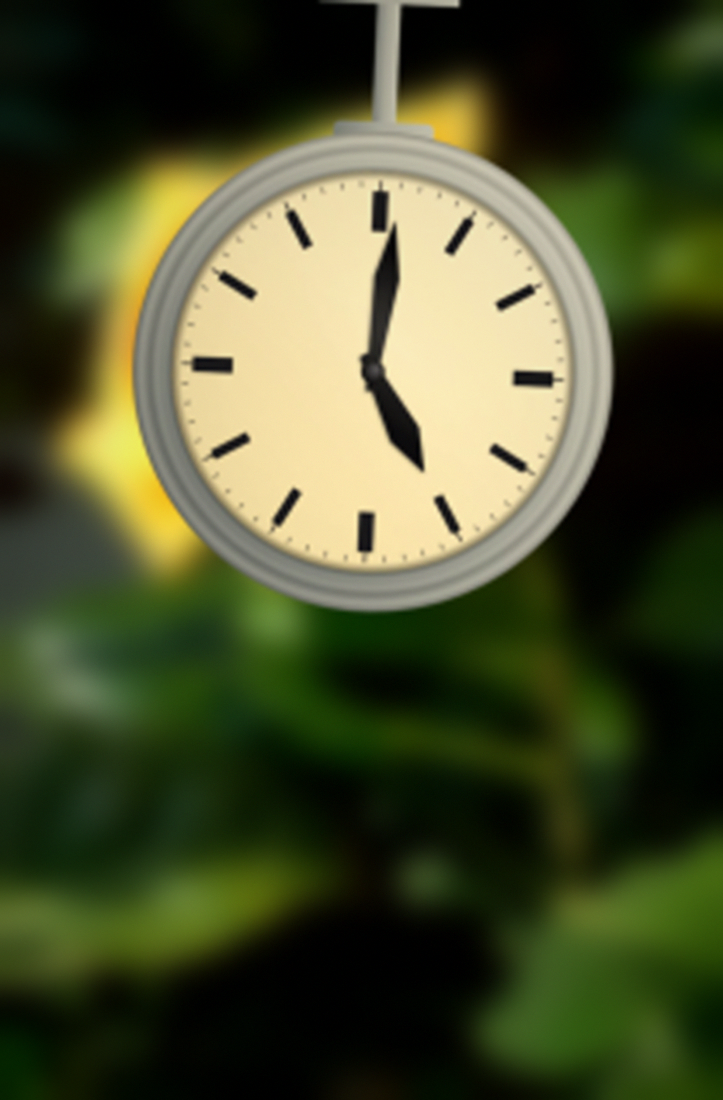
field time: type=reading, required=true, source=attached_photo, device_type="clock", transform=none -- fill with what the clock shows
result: 5:01
